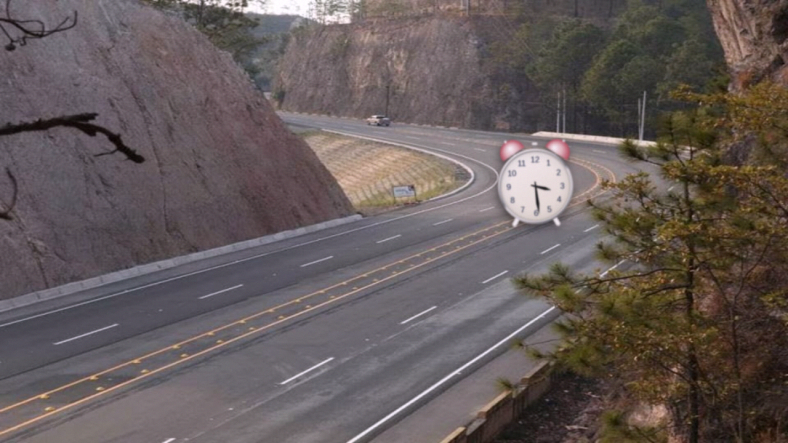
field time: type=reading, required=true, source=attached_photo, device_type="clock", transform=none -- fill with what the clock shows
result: 3:29
